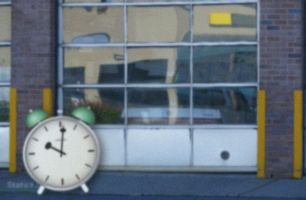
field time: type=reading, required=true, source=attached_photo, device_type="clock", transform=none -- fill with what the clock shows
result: 10:01
